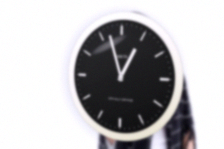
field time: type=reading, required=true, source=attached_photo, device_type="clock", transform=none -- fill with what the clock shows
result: 12:57
